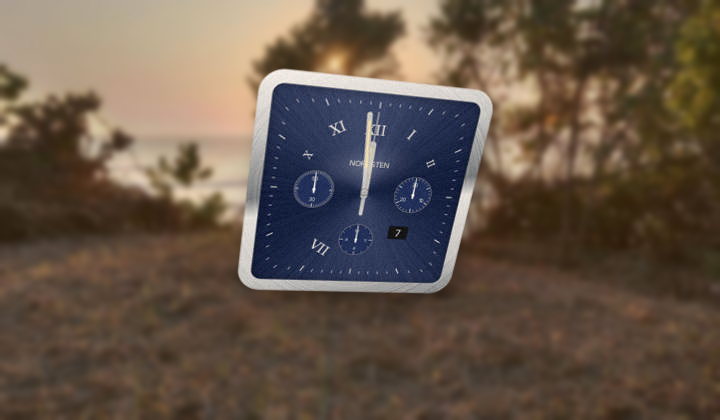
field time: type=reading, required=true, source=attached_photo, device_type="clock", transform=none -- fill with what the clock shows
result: 11:59
